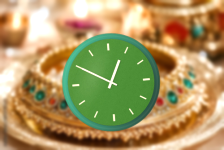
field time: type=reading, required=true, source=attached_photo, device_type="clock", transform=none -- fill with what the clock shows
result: 12:50
